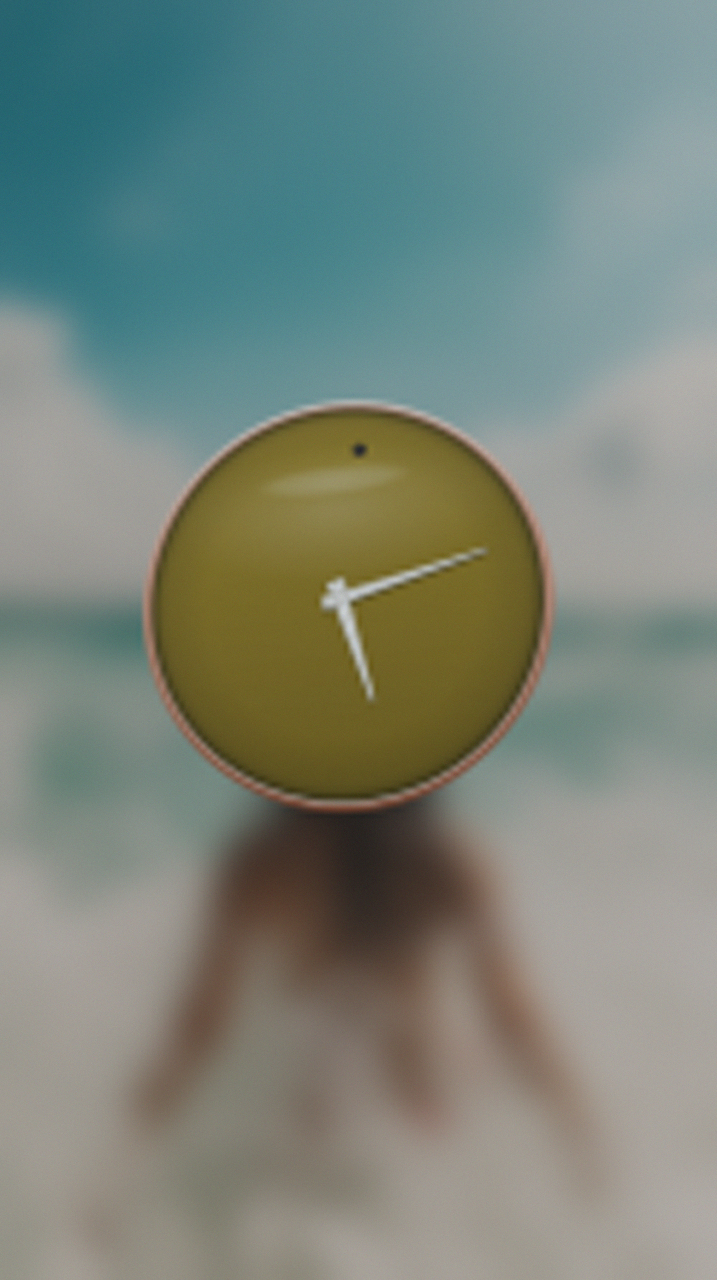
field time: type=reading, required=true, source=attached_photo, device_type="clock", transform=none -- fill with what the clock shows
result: 5:11
